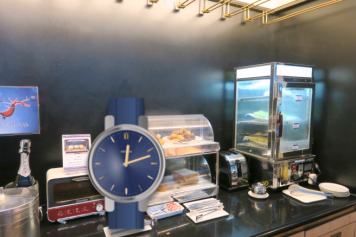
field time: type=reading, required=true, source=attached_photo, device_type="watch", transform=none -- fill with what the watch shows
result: 12:12
